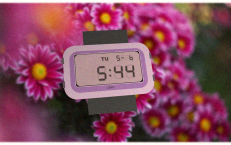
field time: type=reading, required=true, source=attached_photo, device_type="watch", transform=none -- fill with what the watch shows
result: 5:44
